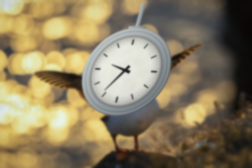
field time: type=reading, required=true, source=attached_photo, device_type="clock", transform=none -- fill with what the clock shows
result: 9:36
